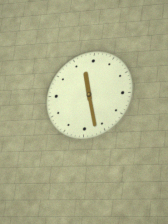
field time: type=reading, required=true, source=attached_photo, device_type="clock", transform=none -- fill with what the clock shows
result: 11:27
